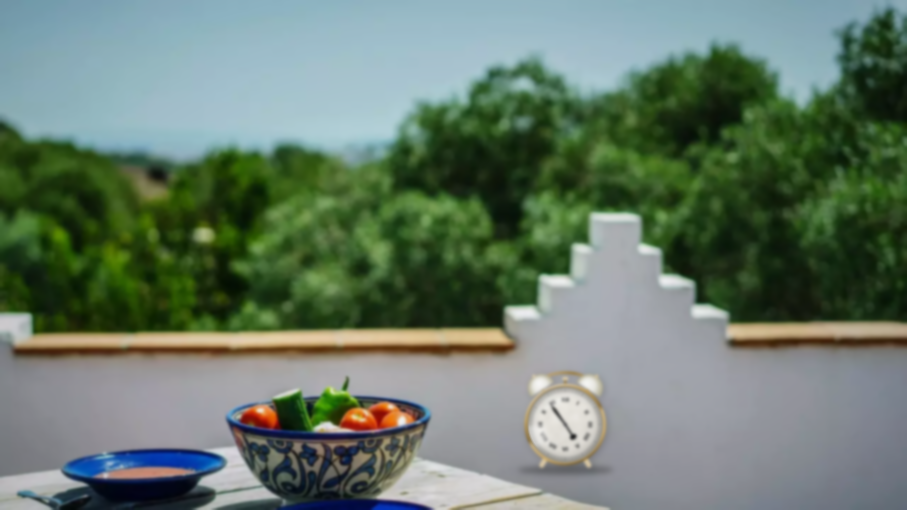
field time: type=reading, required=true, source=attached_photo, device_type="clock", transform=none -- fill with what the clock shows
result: 4:54
